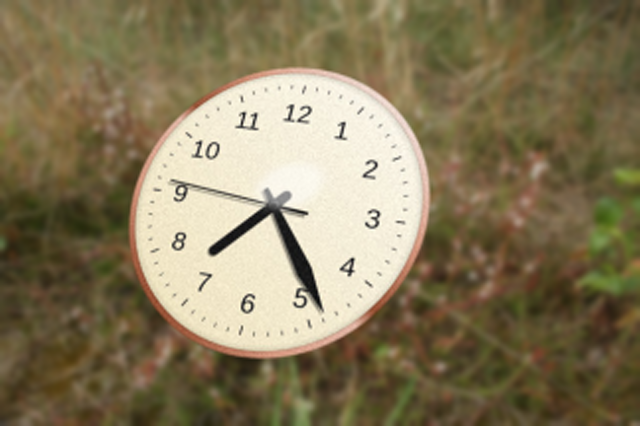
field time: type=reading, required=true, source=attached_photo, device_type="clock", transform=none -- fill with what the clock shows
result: 7:23:46
